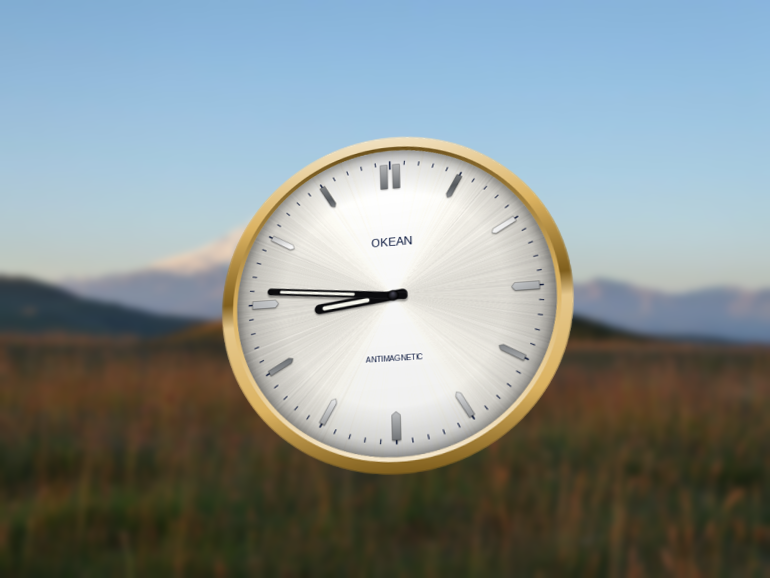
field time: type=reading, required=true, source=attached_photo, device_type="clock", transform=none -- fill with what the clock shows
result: 8:46
